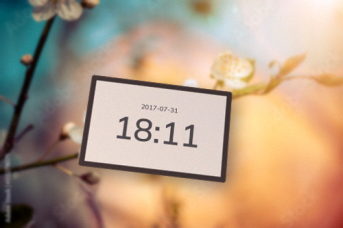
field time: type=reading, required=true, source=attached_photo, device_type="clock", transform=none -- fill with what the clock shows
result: 18:11
